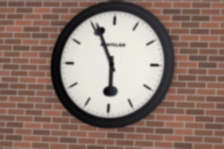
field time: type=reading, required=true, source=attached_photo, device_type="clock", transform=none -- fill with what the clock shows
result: 5:56
